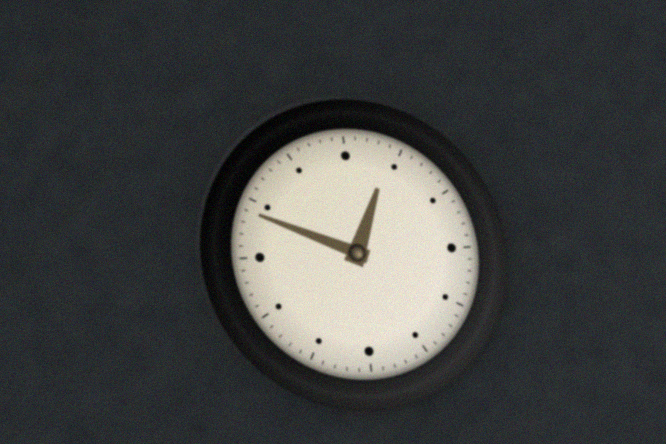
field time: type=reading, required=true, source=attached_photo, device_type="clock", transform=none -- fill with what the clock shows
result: 12:49
